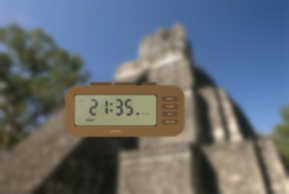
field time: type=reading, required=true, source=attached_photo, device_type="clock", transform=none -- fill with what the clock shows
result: 21:35
